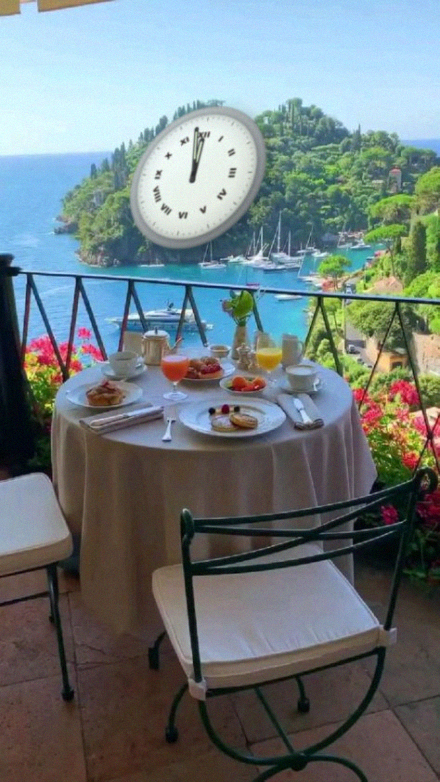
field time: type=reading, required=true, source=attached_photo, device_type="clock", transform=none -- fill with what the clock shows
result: 11:58
